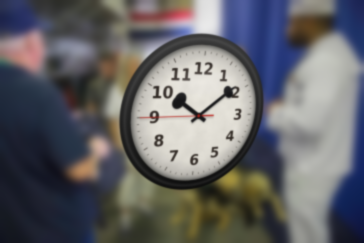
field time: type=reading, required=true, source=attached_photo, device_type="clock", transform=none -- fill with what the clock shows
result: 10:08:45
